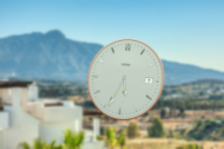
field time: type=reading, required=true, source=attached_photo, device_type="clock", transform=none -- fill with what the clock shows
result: 5:34
